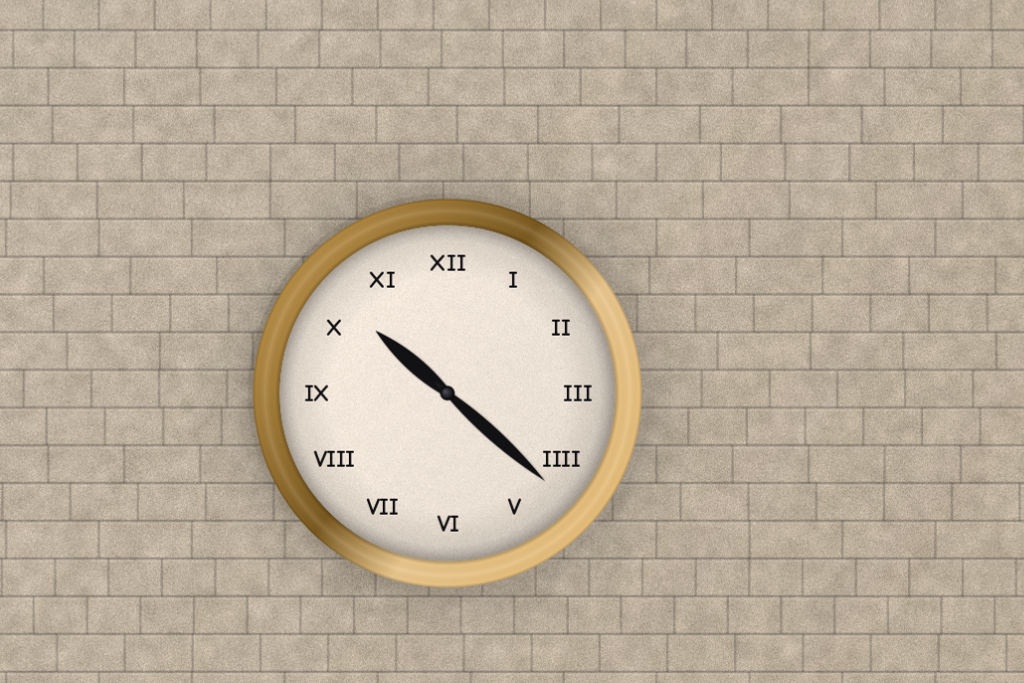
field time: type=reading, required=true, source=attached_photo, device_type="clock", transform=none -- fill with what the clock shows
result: 10:22
